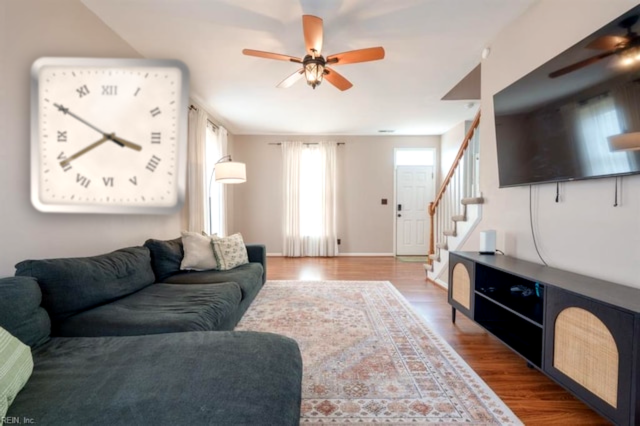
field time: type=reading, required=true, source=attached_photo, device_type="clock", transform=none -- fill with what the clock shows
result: 3:39:50
